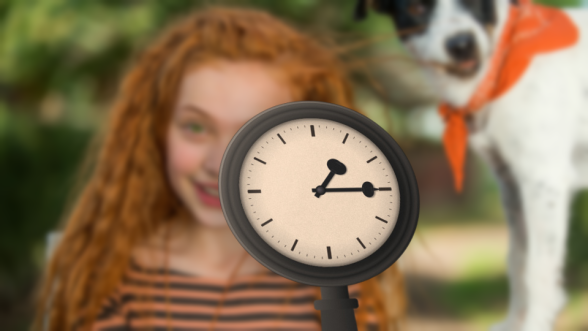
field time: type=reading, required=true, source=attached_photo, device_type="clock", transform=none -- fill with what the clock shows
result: 1:15
